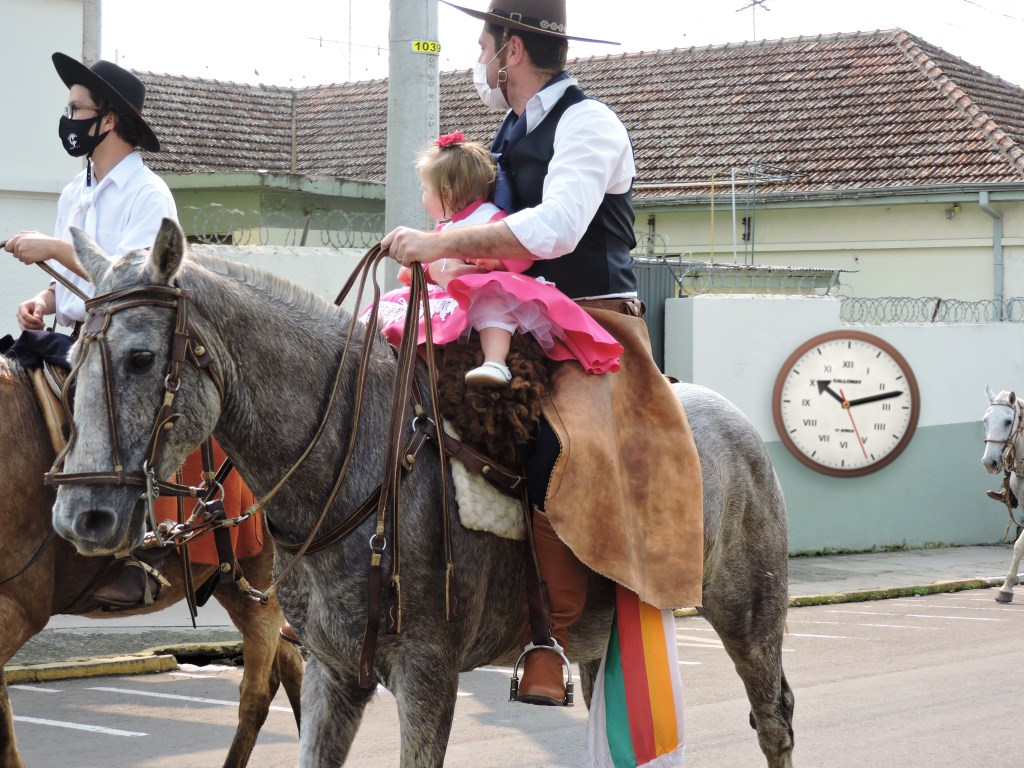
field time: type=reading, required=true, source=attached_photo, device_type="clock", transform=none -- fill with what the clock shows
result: 10:12:26
